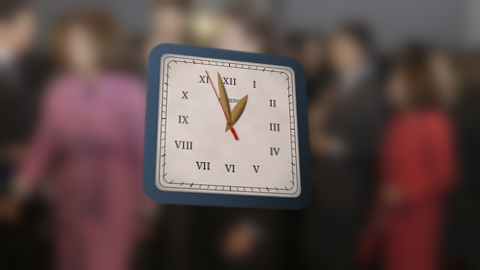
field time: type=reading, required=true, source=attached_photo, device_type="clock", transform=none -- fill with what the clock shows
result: 12:57:56
